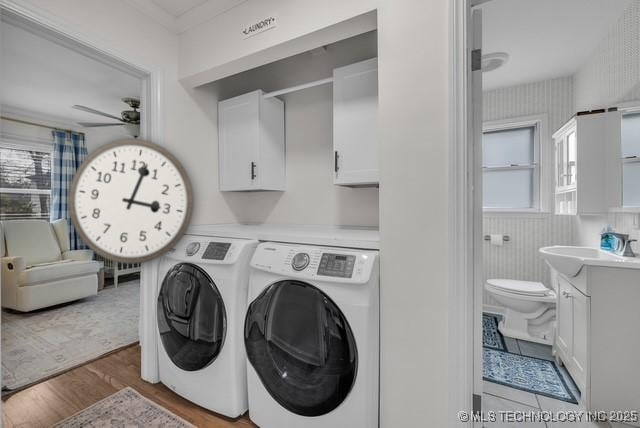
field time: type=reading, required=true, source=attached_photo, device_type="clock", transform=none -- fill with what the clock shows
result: 3:02
